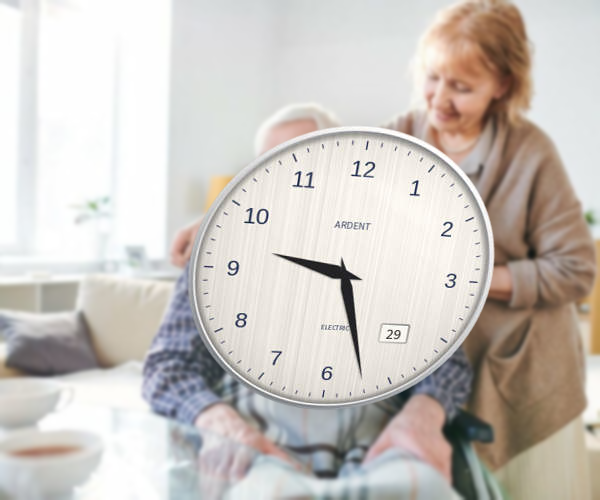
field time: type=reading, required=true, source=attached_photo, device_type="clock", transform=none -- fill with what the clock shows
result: 9:27
